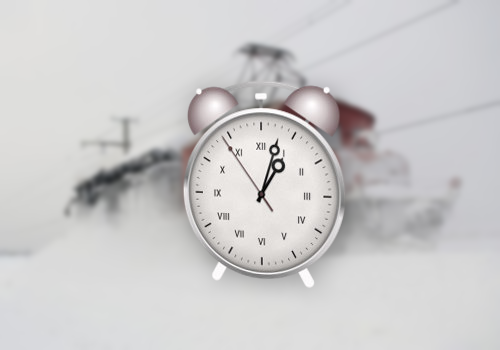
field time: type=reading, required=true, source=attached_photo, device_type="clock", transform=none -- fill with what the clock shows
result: 1:02:54
